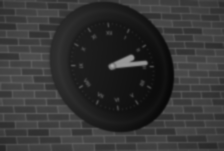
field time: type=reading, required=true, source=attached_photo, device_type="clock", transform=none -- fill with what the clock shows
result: 2:14
